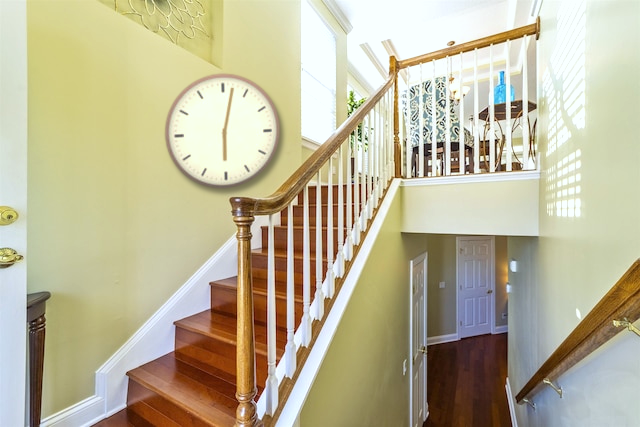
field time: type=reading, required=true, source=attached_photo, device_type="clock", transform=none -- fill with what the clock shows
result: 6:02
